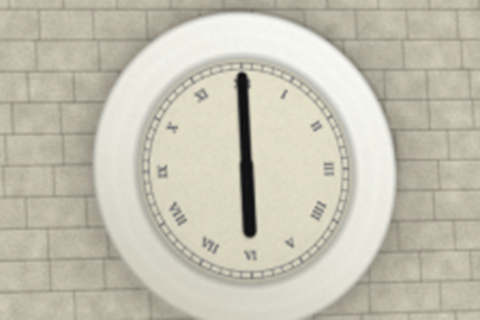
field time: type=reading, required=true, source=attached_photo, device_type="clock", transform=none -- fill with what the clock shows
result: 6:00
